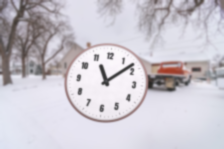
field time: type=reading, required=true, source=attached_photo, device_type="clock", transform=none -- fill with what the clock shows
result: 11:08
